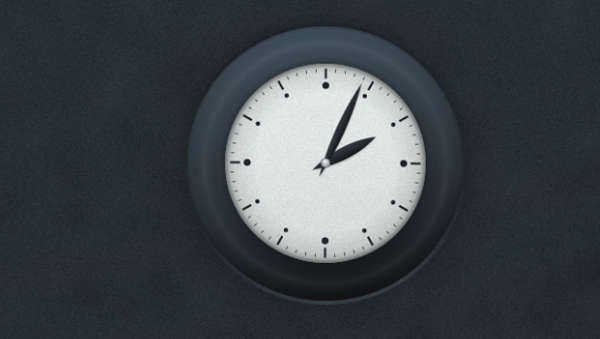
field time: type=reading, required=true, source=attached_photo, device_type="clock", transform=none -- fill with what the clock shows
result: 2:04
